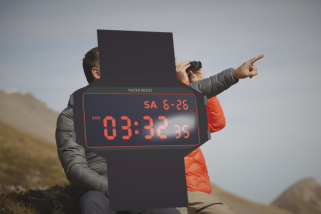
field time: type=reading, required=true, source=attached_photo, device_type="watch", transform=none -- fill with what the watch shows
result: 3:32:35
